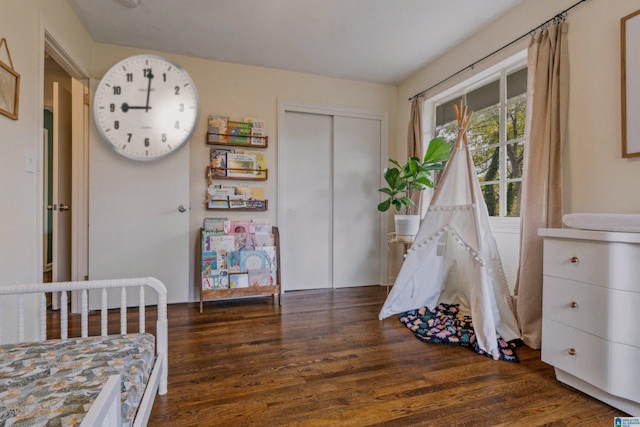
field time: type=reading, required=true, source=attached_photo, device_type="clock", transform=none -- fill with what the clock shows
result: 9:01
